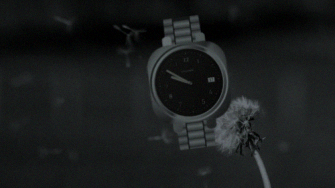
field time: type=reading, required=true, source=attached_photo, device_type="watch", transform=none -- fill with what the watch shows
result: 9:51
